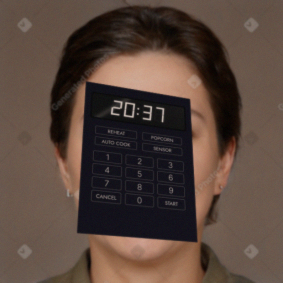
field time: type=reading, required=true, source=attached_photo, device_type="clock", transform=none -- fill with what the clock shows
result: 20:37
